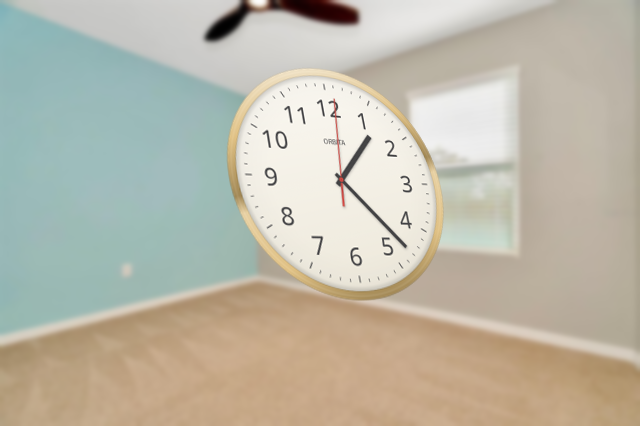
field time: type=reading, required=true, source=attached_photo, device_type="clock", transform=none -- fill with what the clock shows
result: 1:23:01
